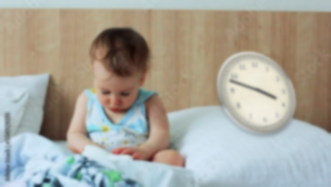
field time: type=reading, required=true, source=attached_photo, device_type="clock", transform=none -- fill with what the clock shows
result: 3:48
